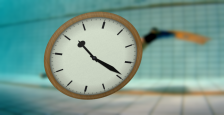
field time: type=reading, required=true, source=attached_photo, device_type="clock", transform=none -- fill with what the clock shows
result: 10:19
